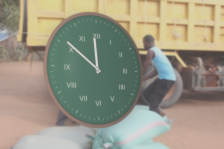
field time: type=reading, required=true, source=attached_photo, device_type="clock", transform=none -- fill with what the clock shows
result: 11:51
